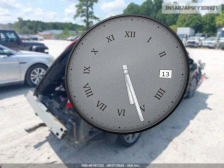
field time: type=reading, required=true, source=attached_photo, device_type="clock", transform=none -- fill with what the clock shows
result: 5:26
